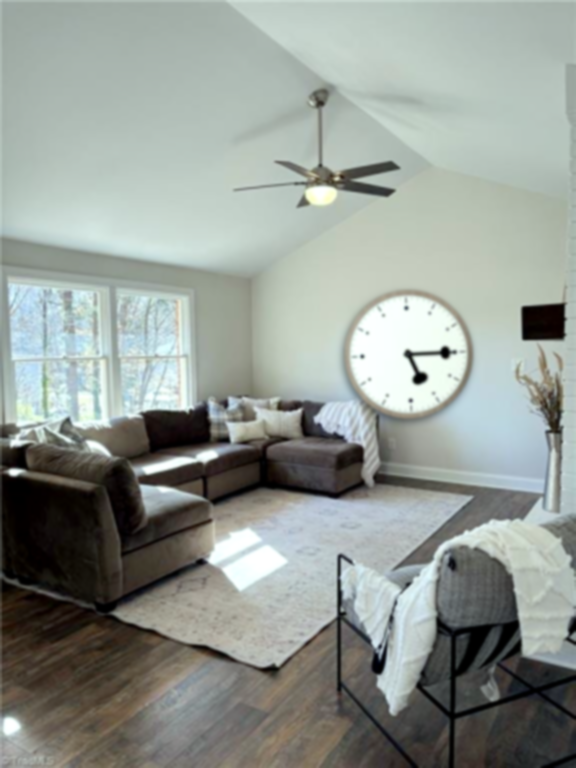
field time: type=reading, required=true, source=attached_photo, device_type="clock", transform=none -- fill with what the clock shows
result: 5:15
